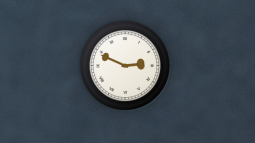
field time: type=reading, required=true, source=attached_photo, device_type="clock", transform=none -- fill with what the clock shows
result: 2:49
